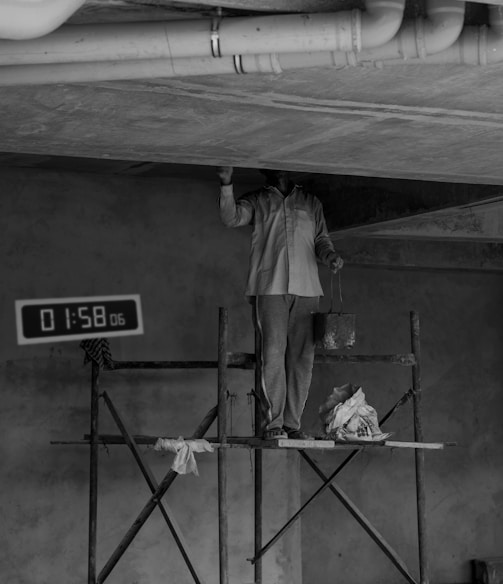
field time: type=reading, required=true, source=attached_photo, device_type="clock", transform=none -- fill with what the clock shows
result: 1:58:06
